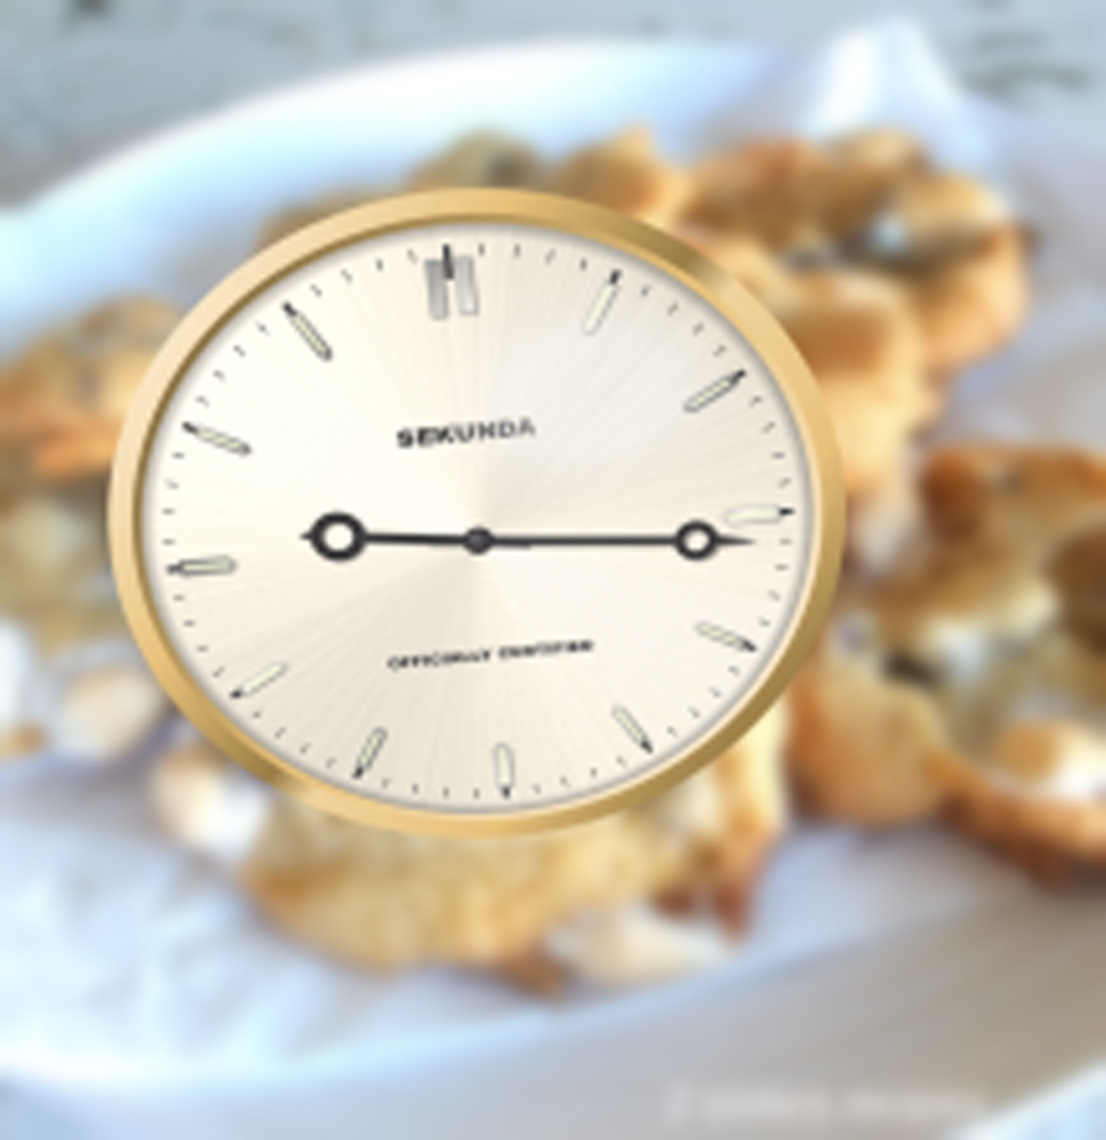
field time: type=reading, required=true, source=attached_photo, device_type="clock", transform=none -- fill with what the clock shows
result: 9:16
